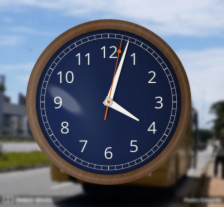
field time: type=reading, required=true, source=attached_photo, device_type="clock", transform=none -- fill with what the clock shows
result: 4:03:02
